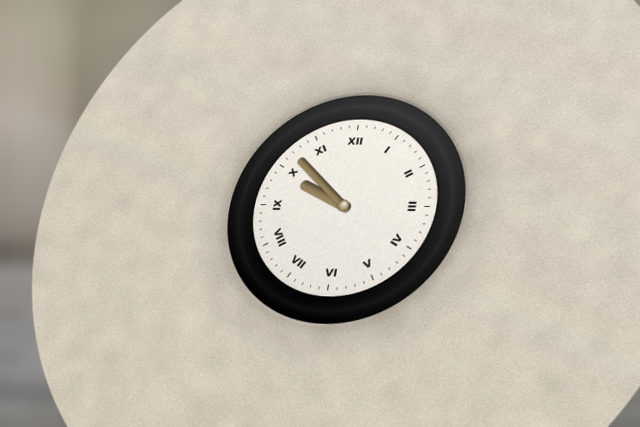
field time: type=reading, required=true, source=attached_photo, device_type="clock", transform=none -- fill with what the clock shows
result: 9:52
